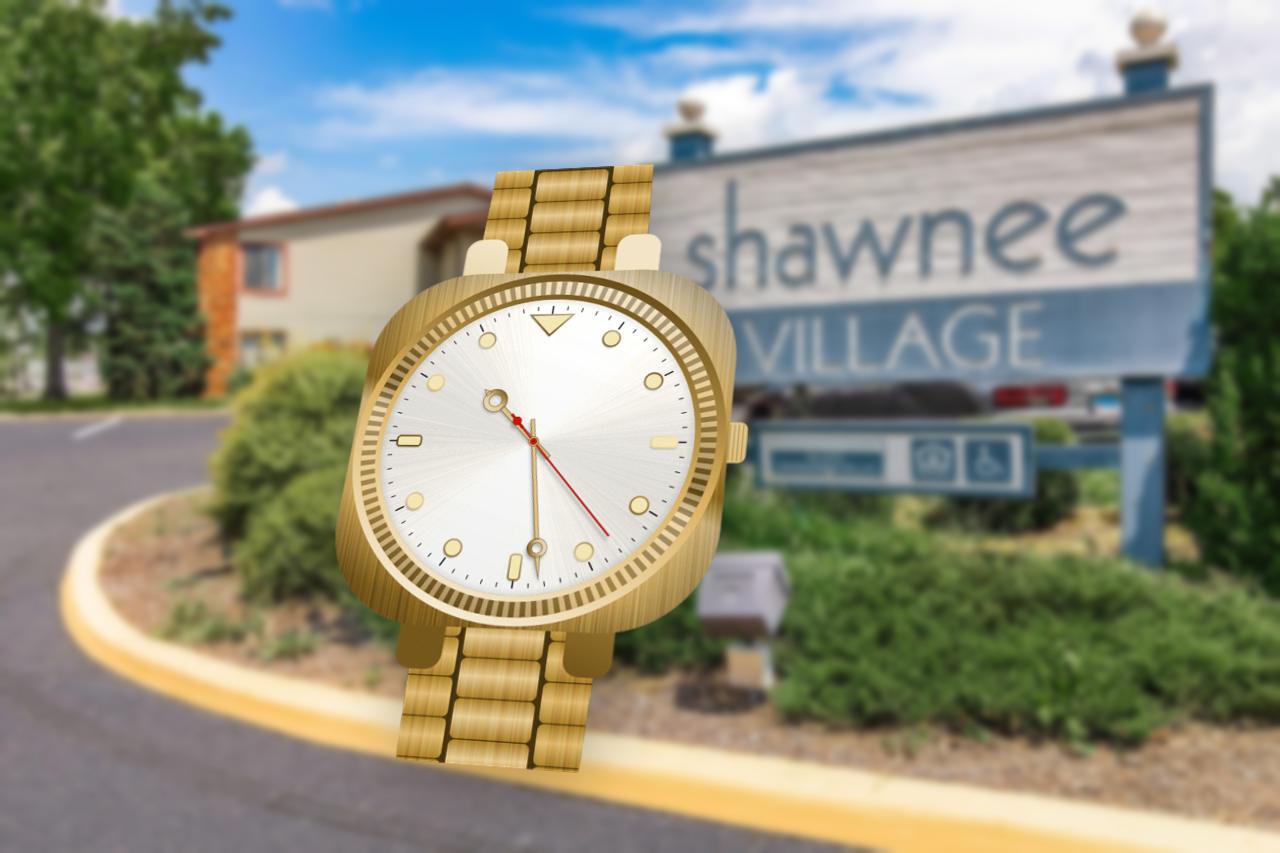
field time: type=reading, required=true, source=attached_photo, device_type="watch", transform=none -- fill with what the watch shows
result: 10:28:23
